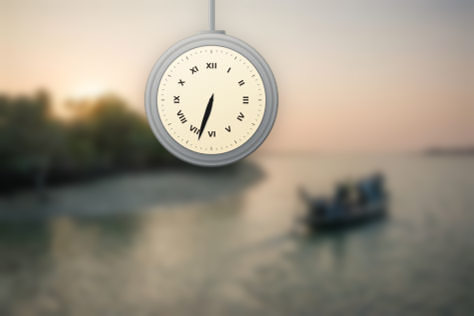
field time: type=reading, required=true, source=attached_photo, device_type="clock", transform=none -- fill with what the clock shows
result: 6:33
